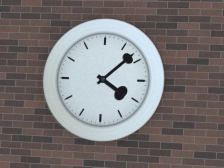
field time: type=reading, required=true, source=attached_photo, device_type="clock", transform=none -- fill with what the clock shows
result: 4:08
